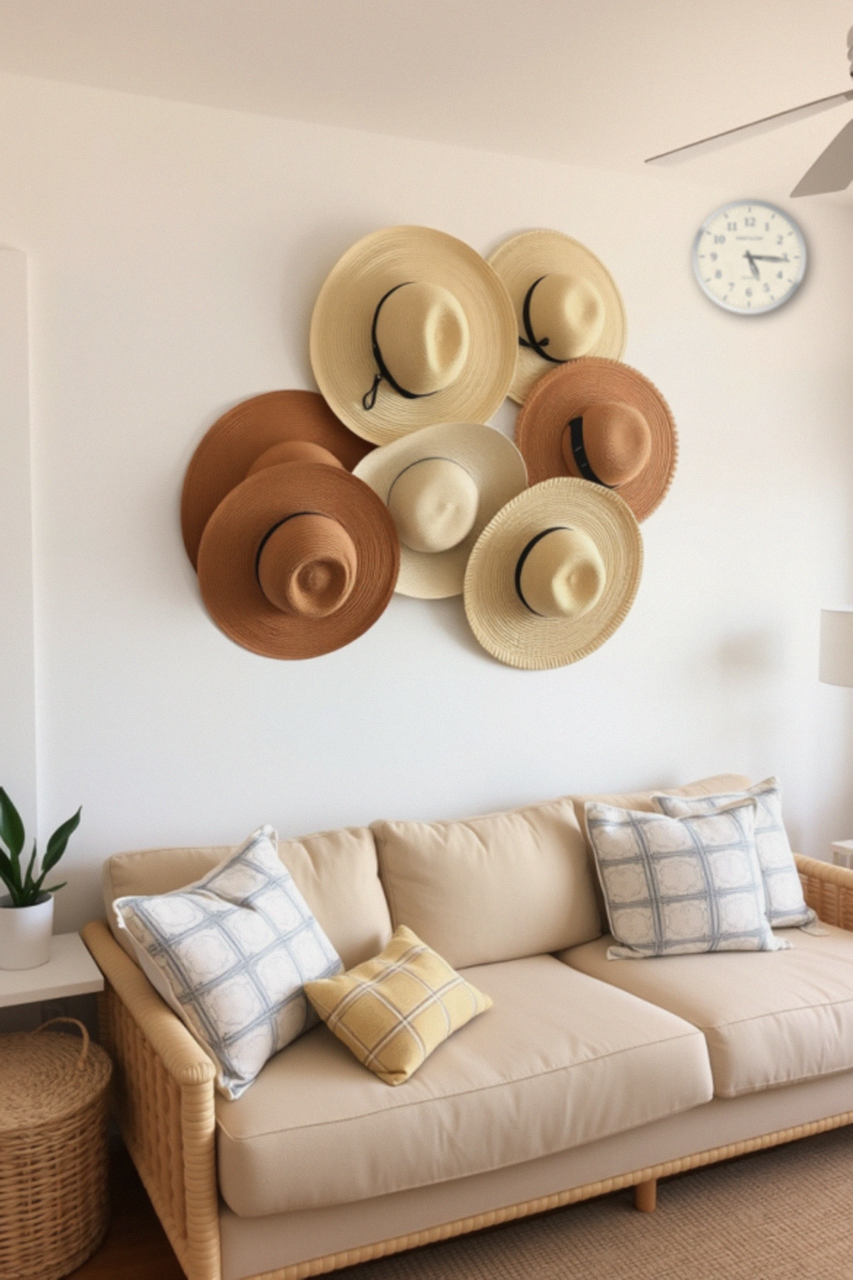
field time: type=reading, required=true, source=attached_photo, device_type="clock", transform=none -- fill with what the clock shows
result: 5:16
